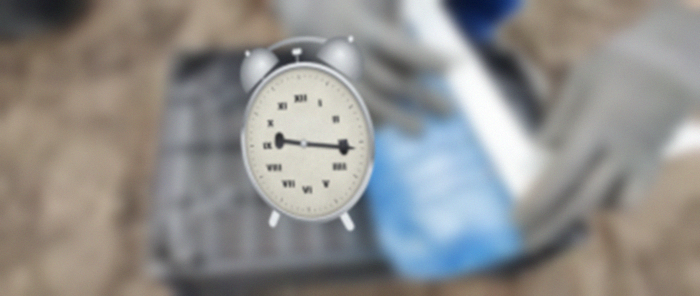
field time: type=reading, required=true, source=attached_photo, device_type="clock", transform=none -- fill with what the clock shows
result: 9:16
